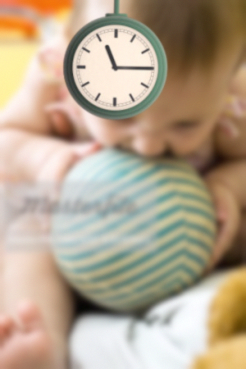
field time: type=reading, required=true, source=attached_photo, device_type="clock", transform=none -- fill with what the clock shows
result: 11:15
